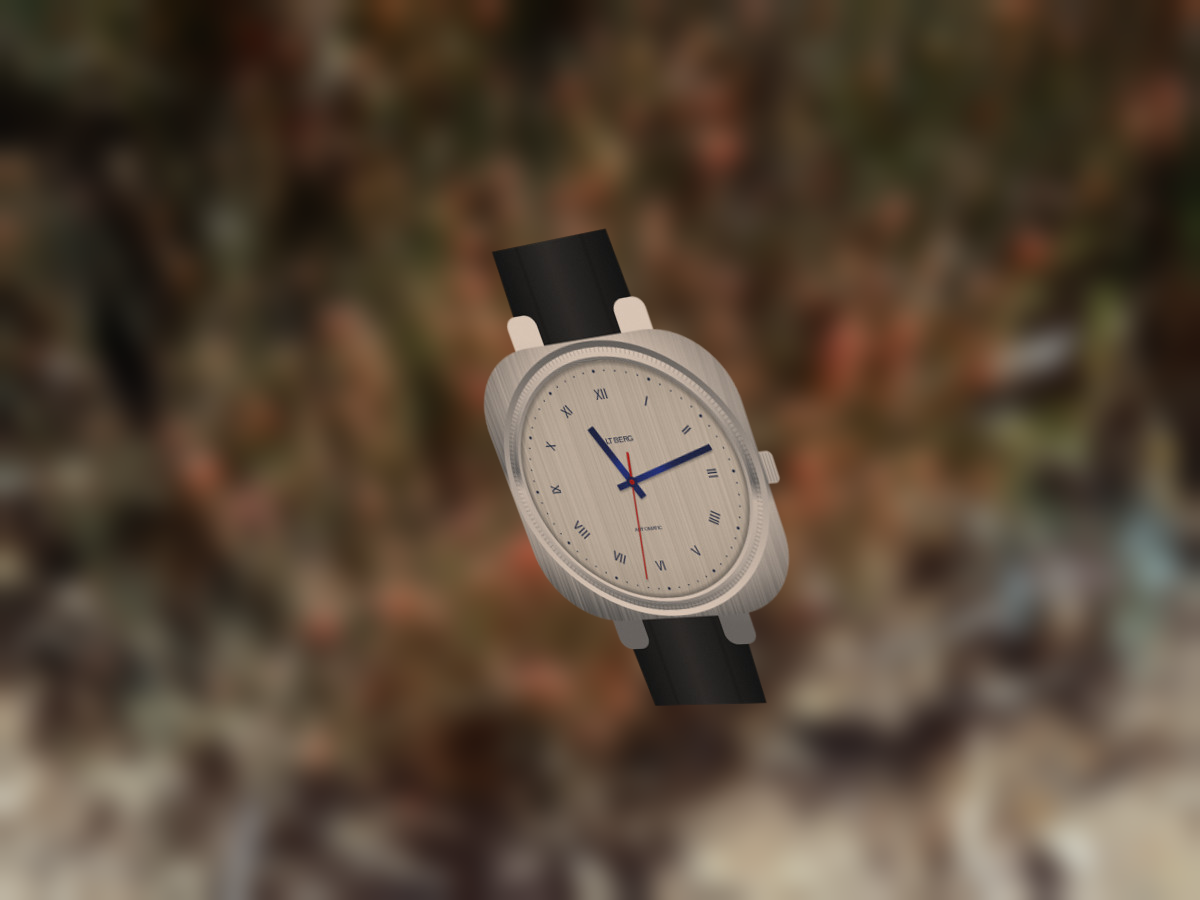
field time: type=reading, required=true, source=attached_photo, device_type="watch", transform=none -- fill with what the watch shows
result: 11:12:32
